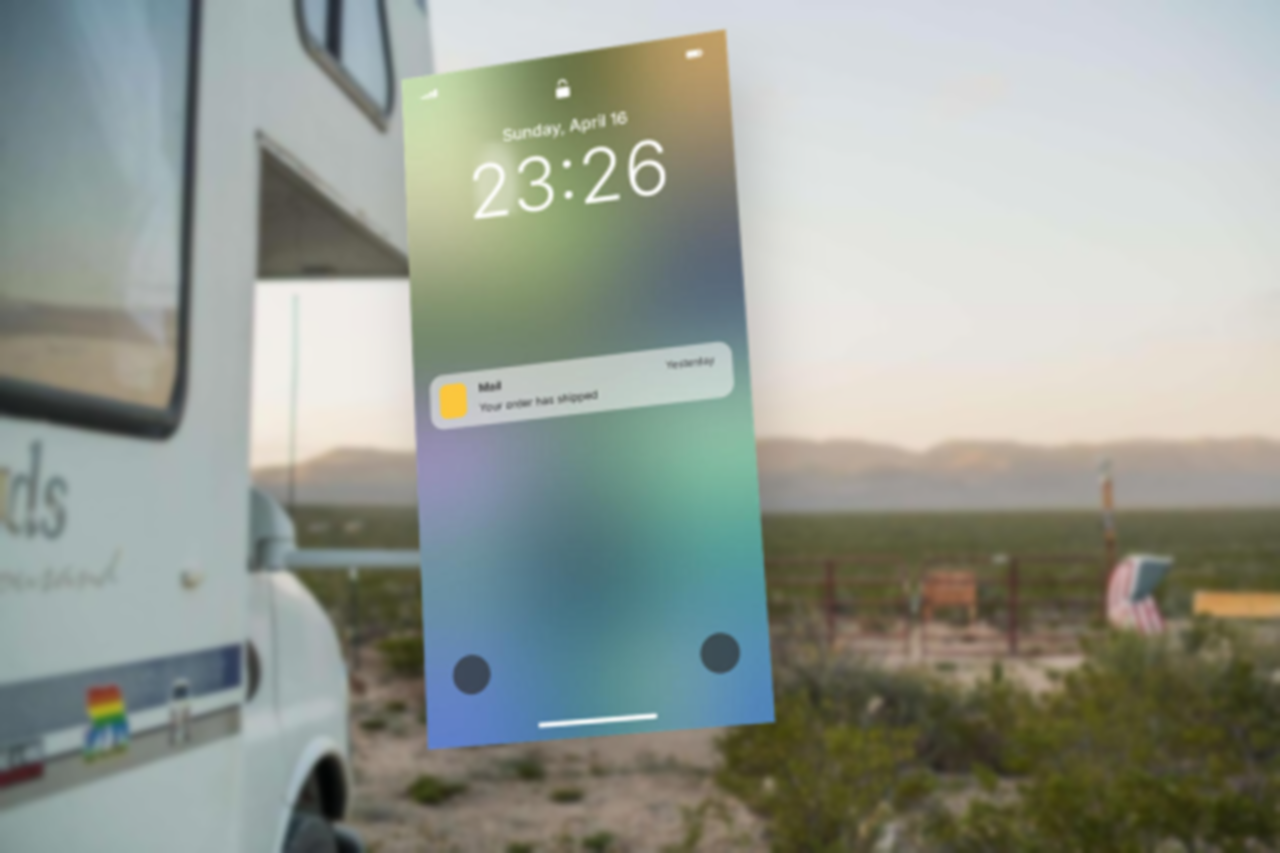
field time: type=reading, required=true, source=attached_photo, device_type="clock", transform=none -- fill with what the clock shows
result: 23:26
